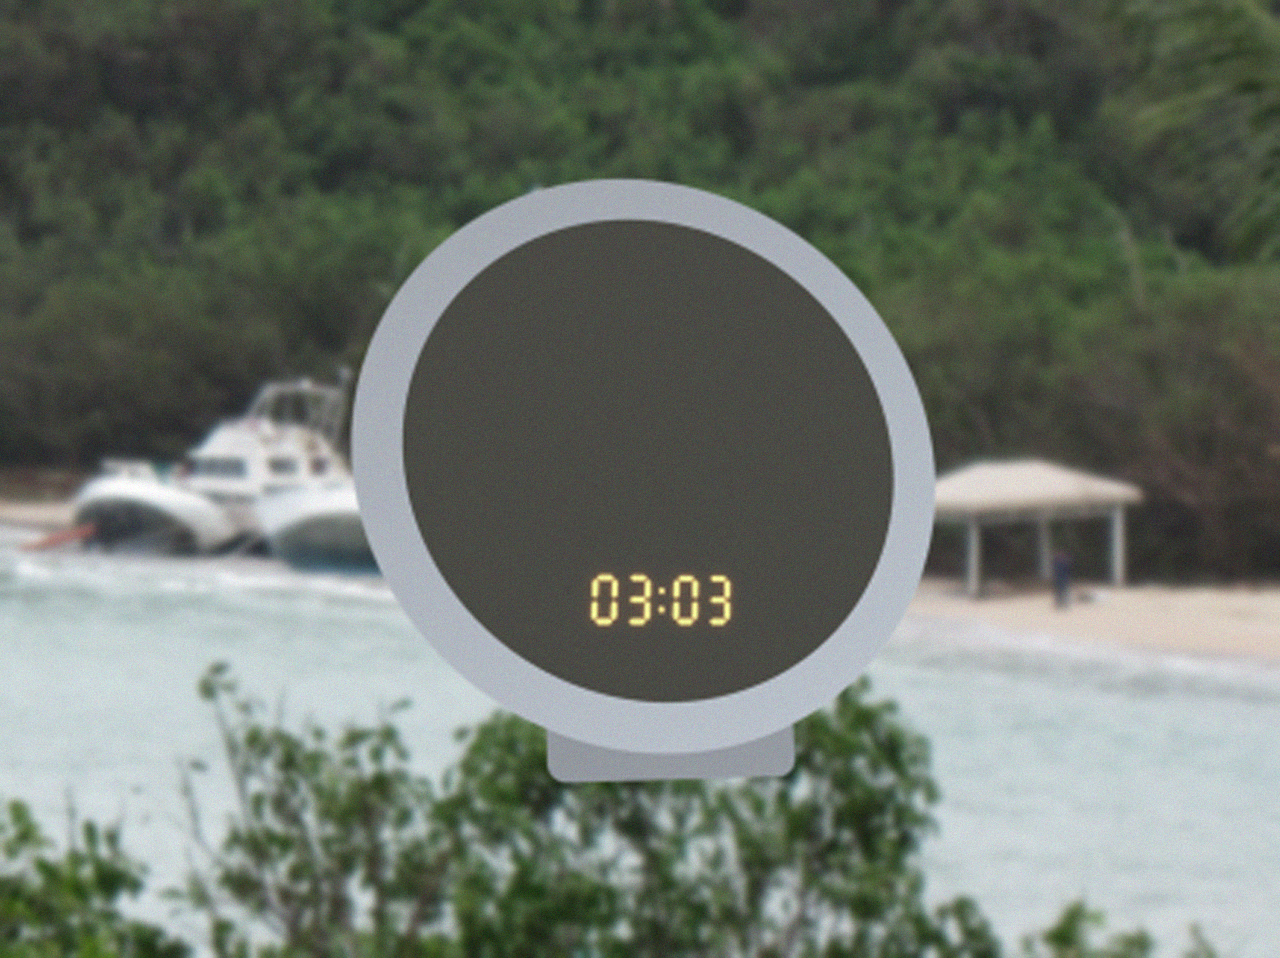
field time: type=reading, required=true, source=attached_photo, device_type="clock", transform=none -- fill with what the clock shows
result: 3:03
